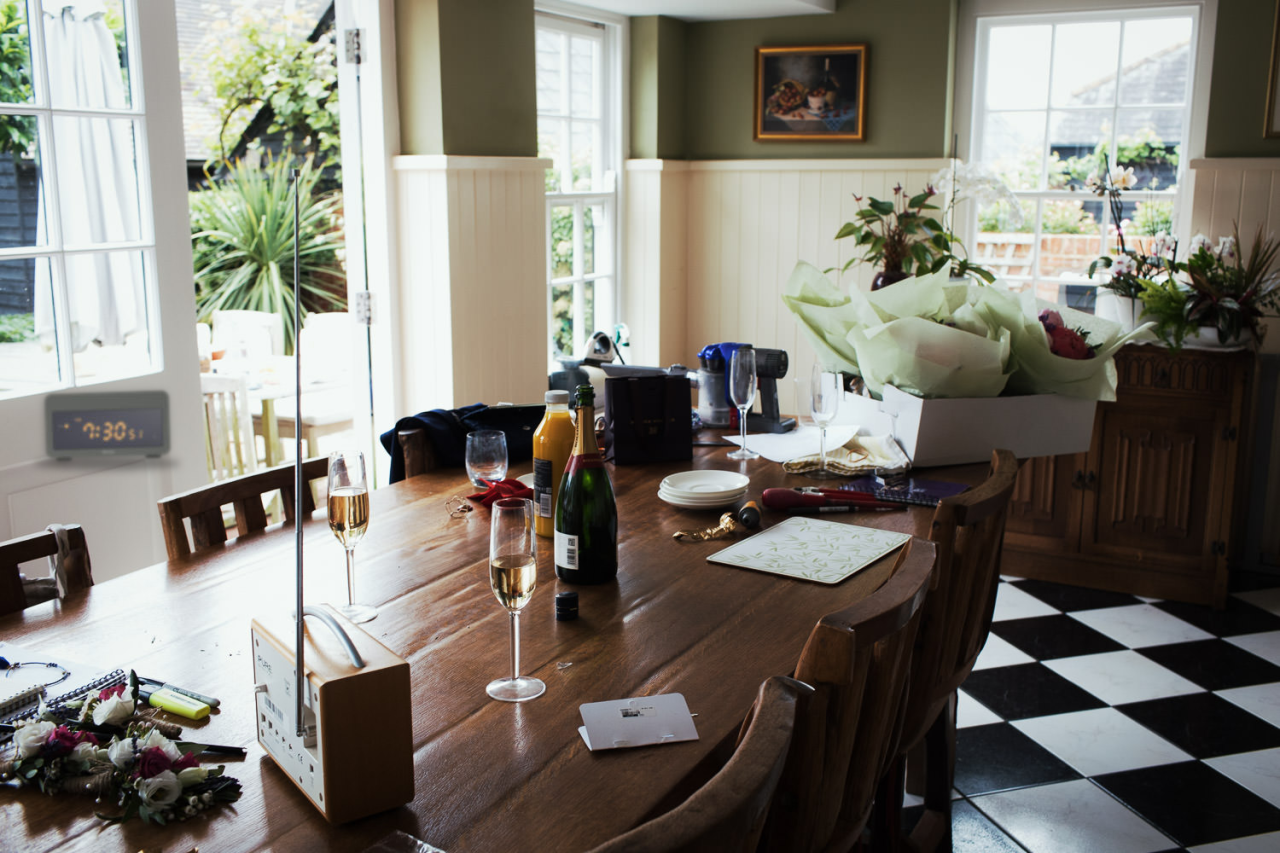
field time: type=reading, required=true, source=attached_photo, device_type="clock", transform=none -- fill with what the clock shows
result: 7:30
